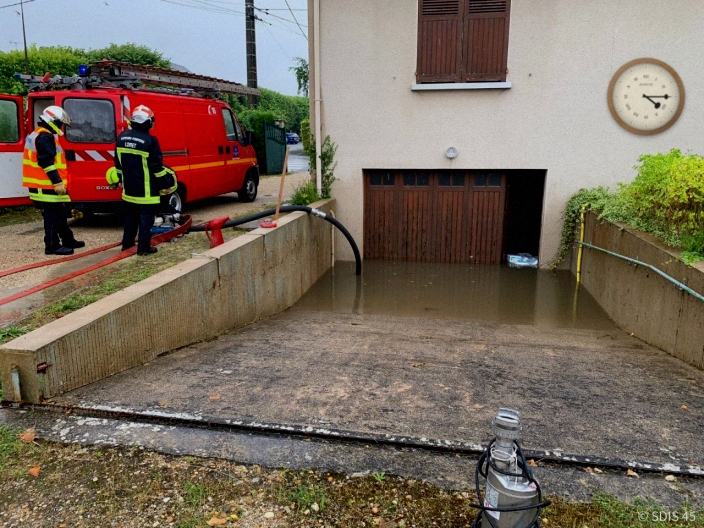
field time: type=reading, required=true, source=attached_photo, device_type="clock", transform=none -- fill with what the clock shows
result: 4:15
